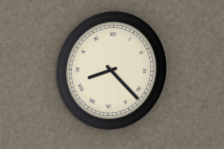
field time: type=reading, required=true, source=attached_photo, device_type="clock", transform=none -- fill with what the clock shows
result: 8:22
